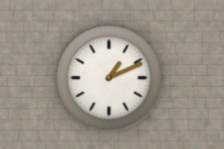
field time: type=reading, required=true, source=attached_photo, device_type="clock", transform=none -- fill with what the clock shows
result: 1:11
